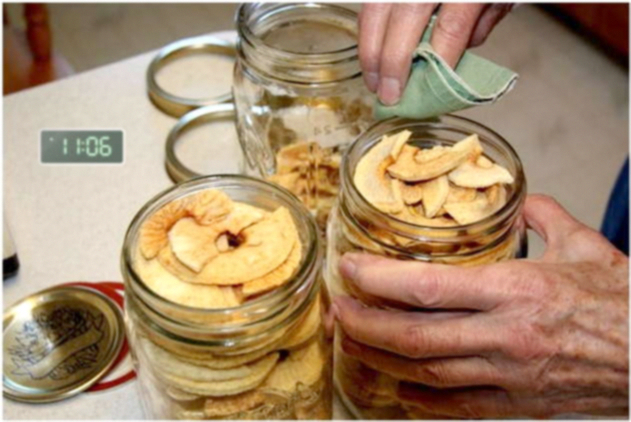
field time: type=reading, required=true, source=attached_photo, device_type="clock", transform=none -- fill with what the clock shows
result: 11:06
